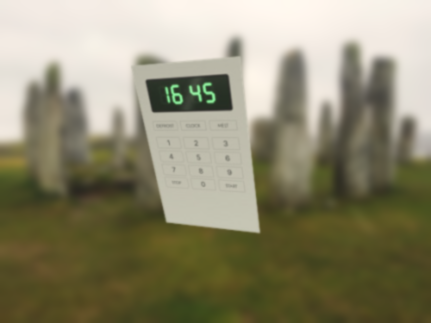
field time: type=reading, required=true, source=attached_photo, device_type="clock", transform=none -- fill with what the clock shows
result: 16:45
